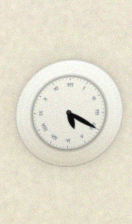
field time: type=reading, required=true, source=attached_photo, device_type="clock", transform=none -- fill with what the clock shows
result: 5:20
